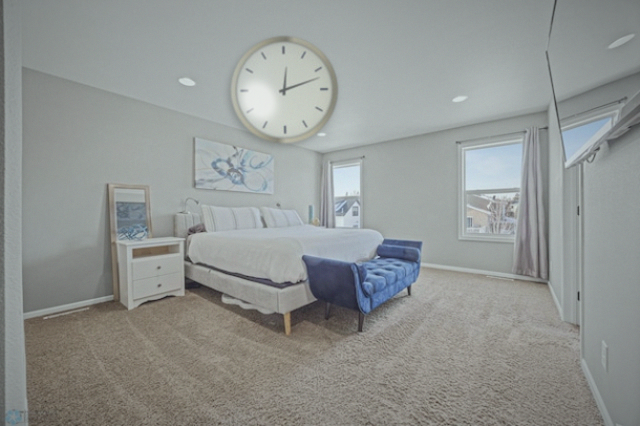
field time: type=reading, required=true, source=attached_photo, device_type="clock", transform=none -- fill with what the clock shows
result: 12:12
